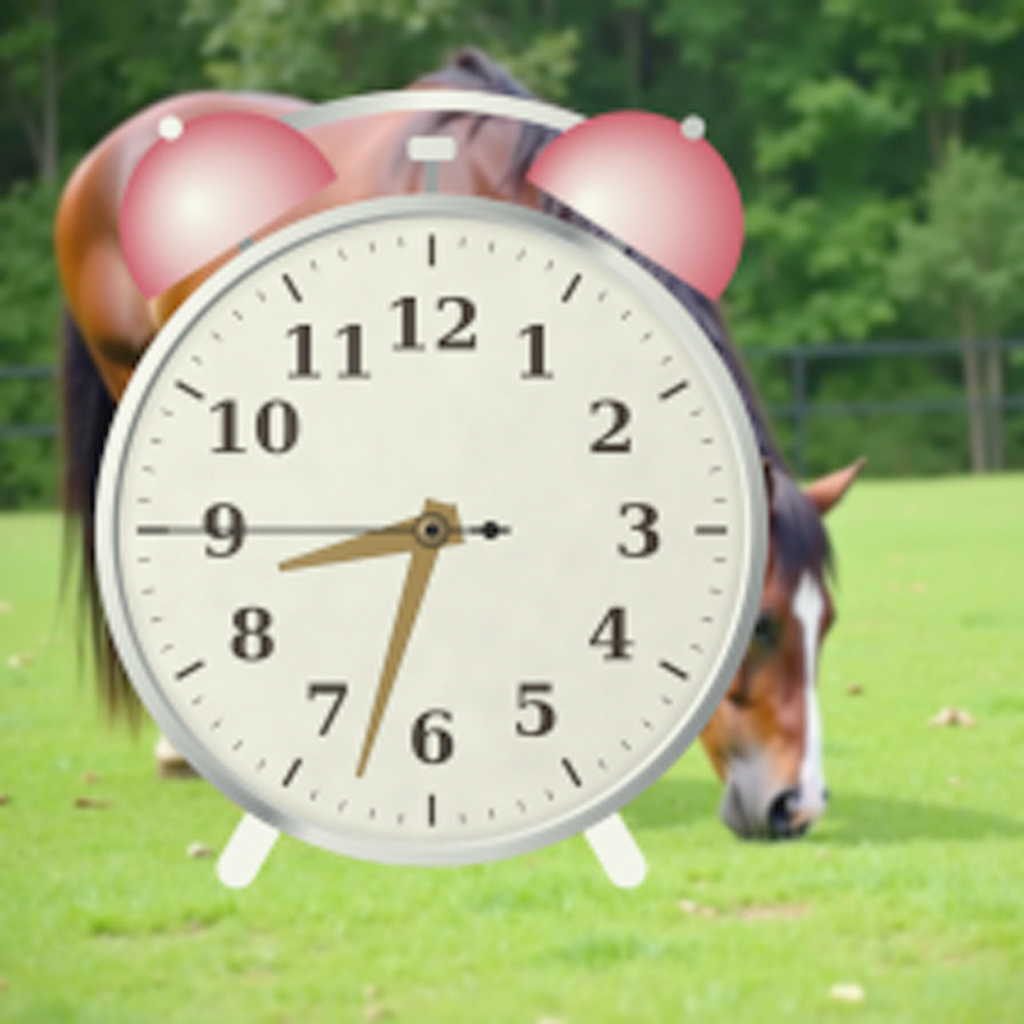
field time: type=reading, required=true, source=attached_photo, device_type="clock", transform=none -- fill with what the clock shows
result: 8:32:45
